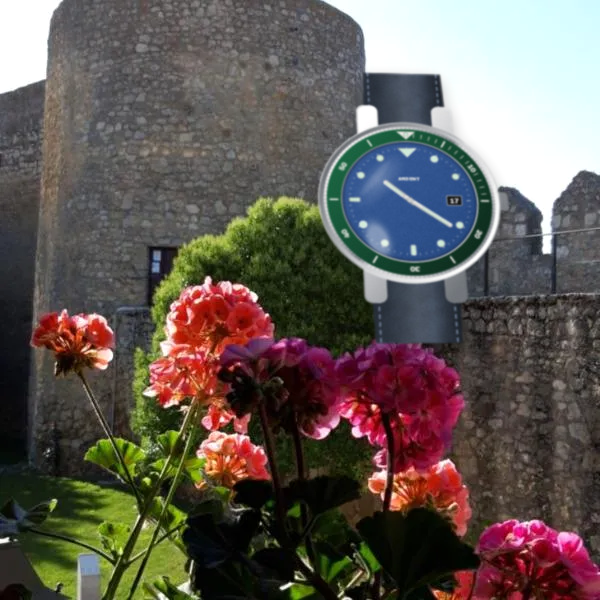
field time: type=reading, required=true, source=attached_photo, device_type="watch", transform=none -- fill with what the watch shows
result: 10:21
